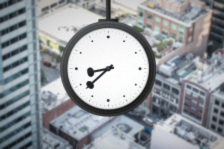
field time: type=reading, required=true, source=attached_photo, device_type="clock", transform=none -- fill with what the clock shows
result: 8:38
